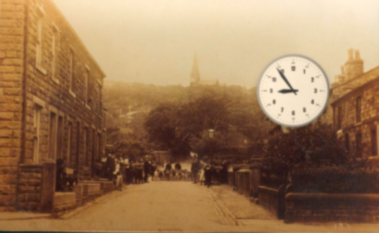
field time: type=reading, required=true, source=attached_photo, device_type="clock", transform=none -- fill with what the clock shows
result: 8:54
